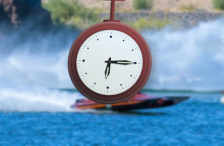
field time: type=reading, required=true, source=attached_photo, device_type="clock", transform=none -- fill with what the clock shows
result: 6:15
